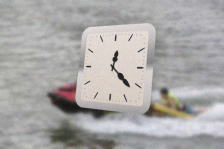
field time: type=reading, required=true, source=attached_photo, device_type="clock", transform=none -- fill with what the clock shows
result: 12:22
